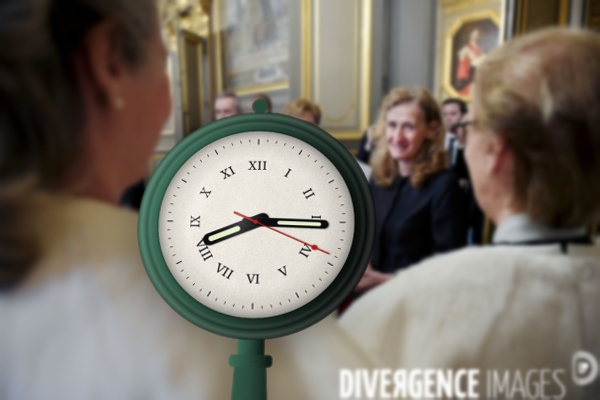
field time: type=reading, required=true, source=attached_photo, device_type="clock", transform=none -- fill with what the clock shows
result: 8:15:19
